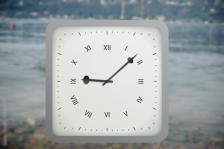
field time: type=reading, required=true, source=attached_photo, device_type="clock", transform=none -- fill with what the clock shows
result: 9:08
